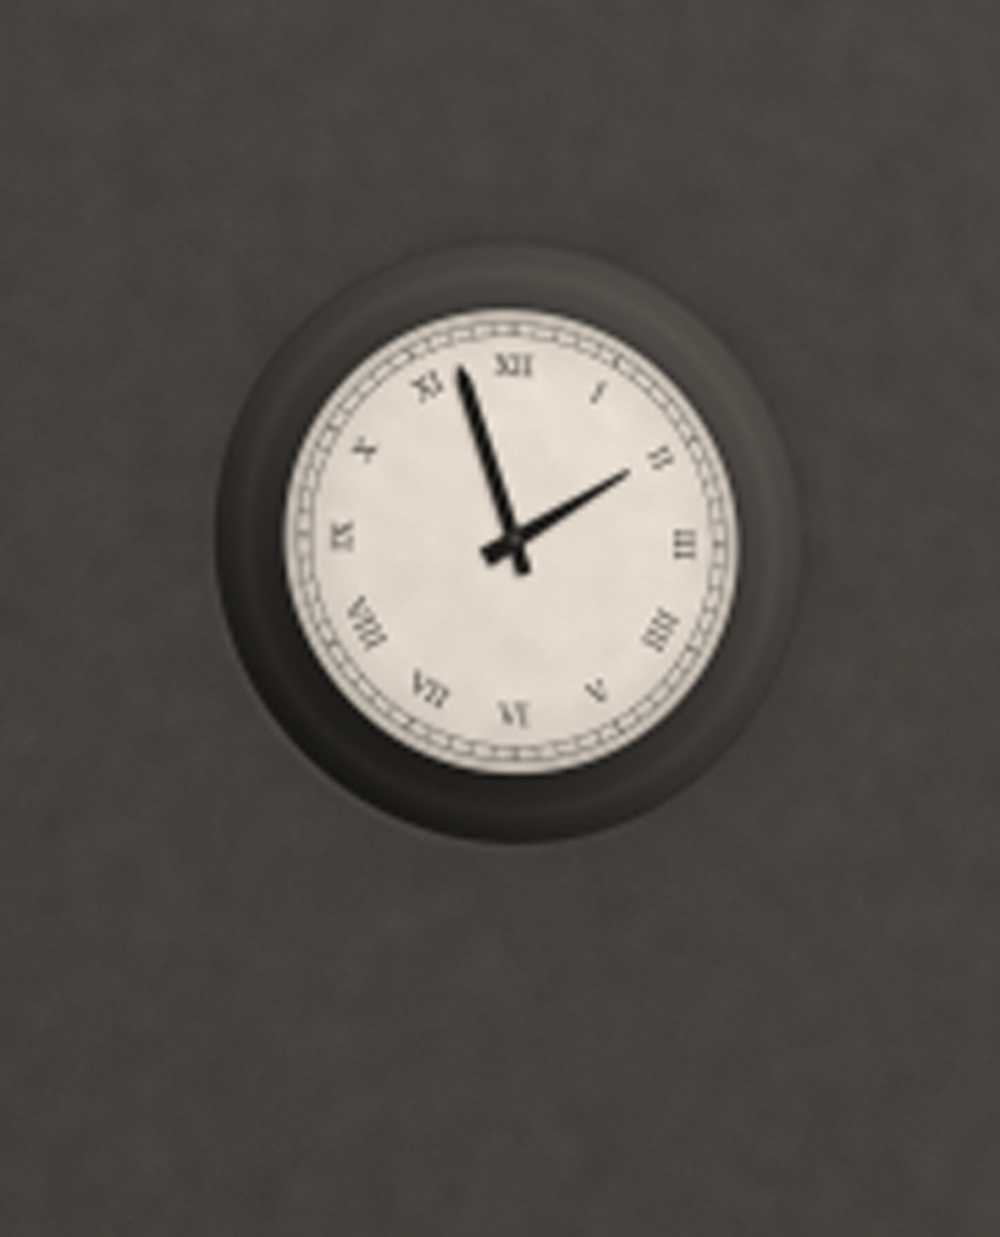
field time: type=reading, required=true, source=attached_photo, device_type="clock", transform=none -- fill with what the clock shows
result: 1:57
